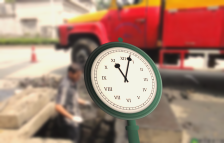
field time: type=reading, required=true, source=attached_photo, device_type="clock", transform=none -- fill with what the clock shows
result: 11:03
